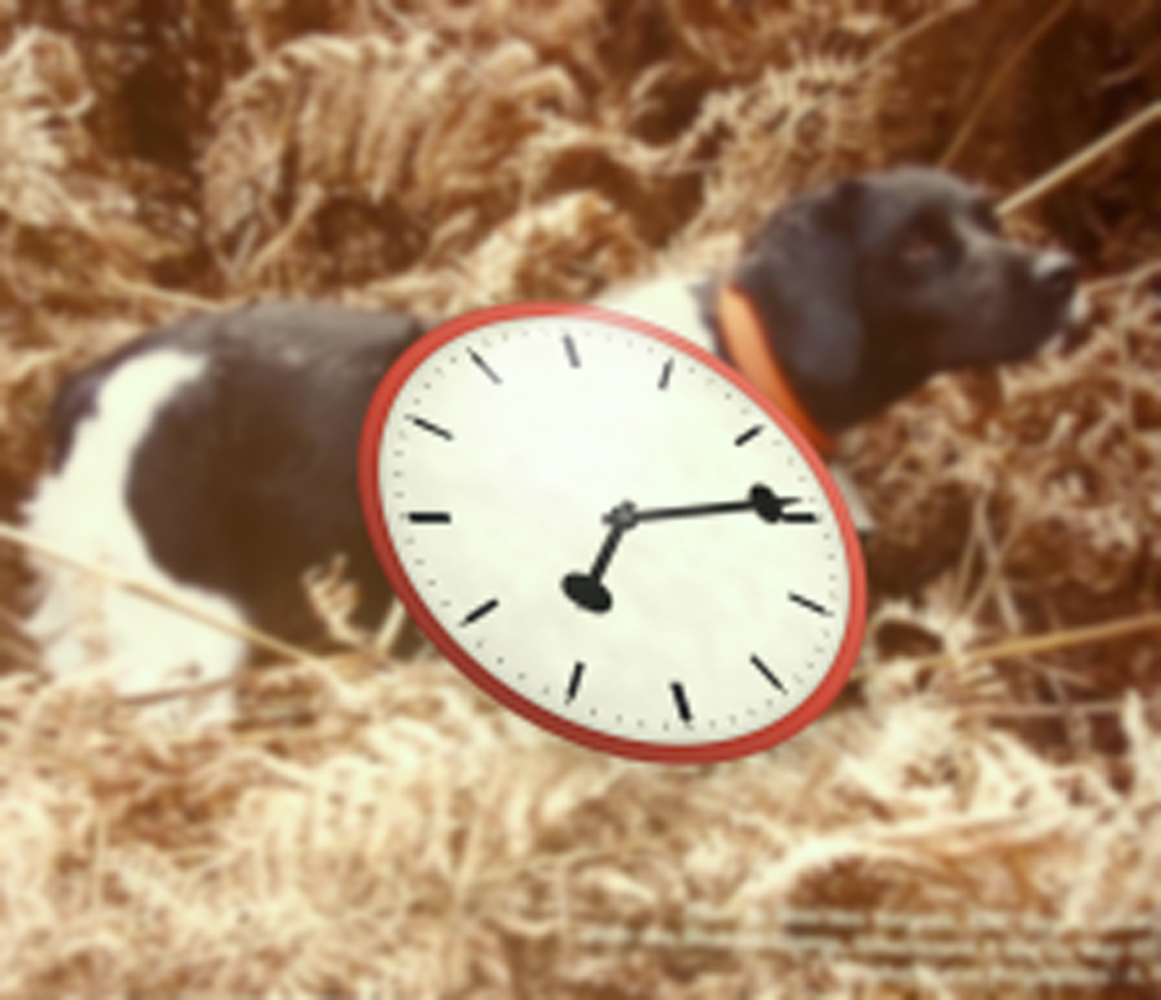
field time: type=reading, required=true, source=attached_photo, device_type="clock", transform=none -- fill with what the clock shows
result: 7:14
